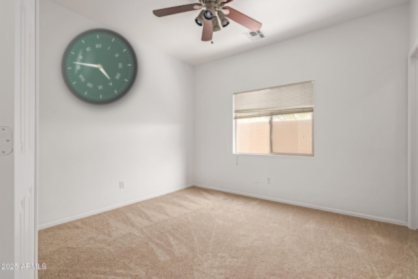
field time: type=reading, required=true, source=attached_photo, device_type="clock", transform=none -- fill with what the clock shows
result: 4:47
